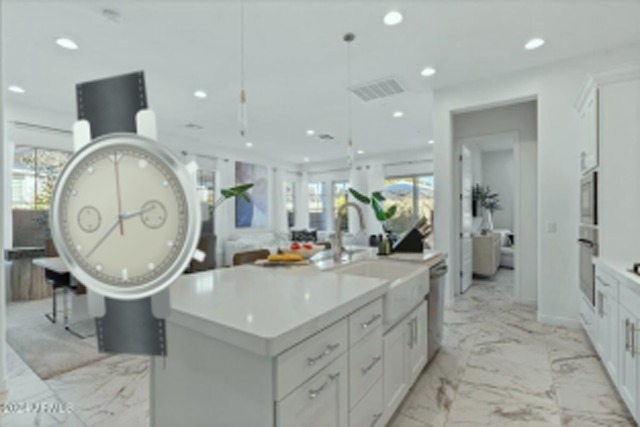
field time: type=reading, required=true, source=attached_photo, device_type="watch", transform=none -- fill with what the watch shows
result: 2:38
